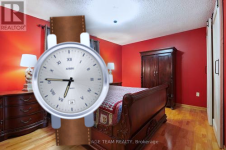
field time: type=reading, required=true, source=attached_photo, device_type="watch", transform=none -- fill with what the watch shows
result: 6:46
